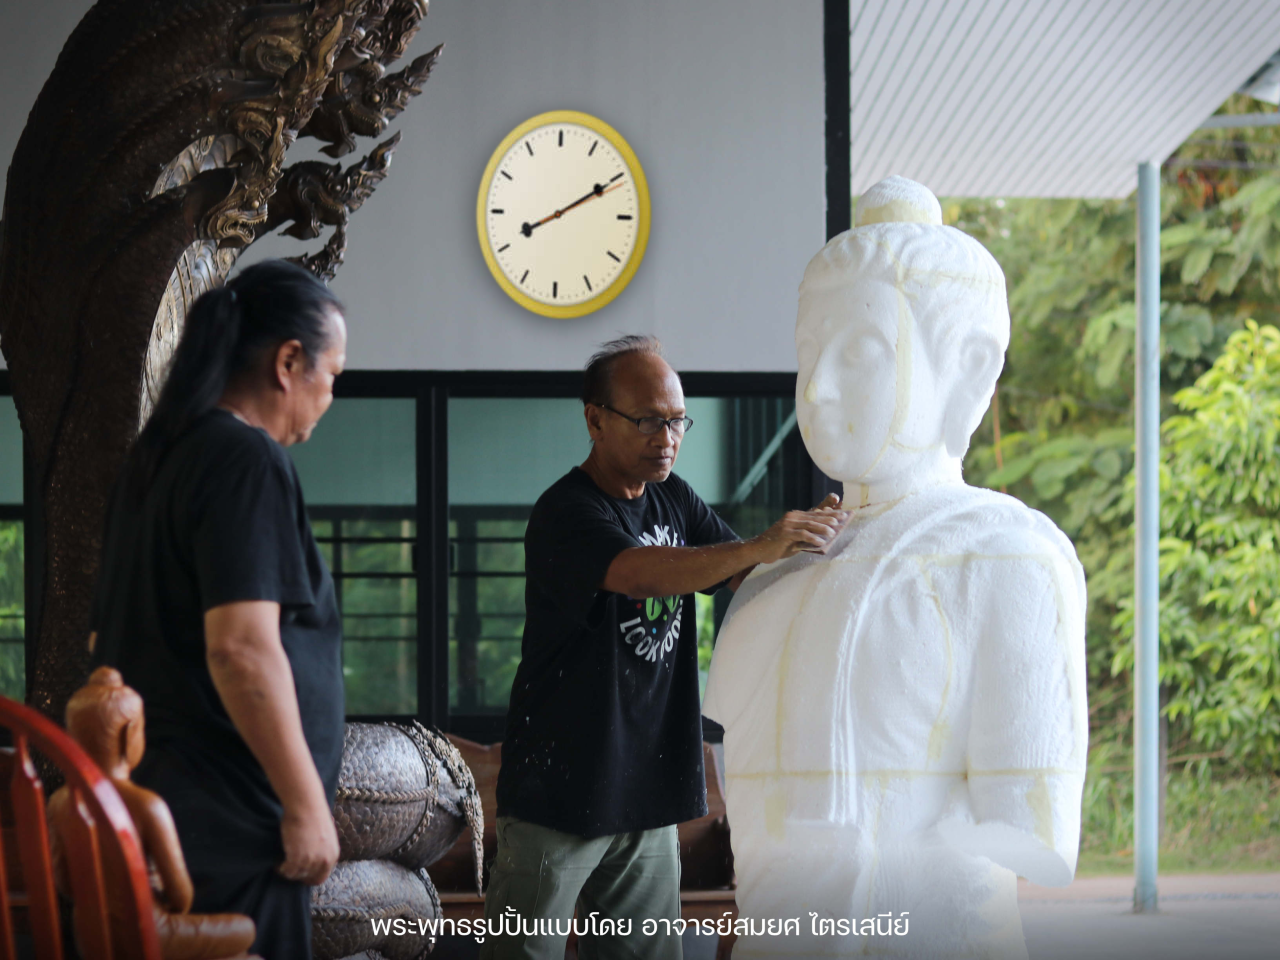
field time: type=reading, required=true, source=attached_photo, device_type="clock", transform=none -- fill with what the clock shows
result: 8:10:11
